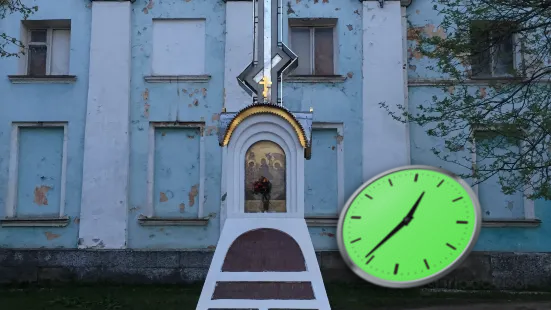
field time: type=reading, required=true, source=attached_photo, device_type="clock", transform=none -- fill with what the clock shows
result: 12:36
